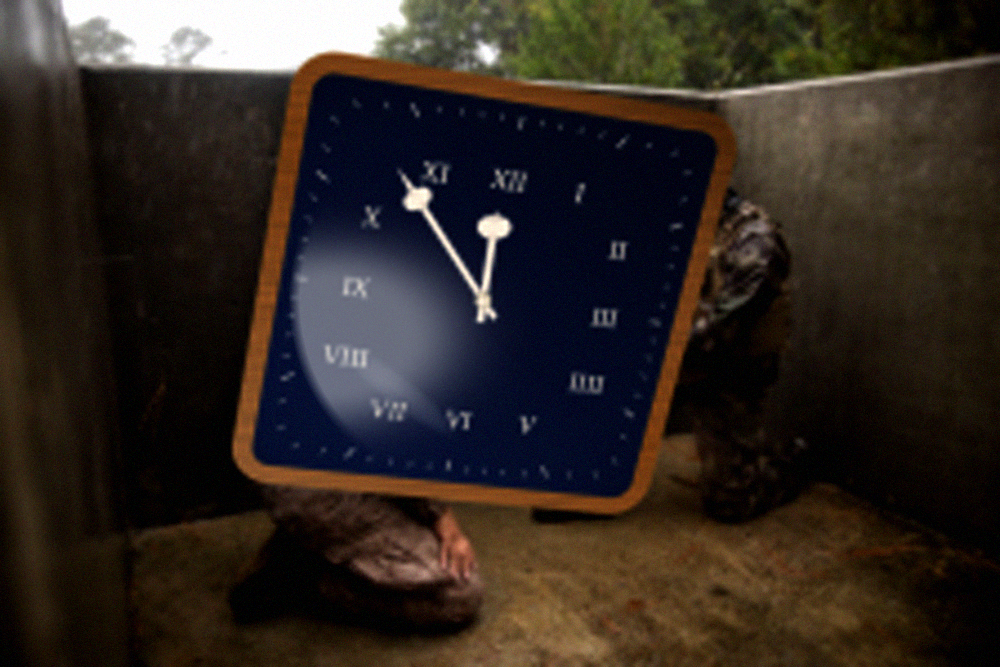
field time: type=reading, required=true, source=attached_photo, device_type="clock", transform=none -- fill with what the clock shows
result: 11:53
